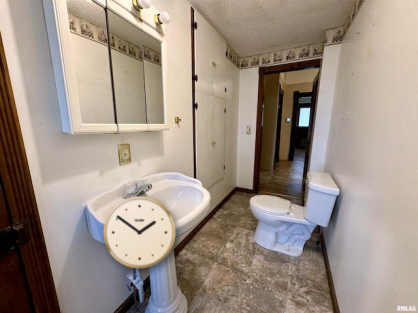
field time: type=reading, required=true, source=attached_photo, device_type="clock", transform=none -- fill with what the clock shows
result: 1:51
